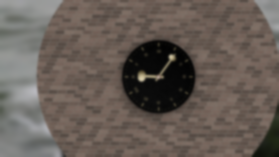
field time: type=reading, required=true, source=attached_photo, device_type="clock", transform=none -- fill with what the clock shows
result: 9:06
